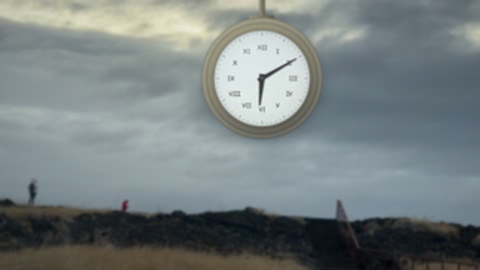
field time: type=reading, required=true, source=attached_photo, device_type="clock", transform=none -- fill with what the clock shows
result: 6:10
